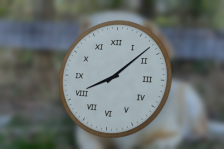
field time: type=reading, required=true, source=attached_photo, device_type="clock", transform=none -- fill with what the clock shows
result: 8:08
